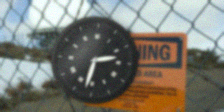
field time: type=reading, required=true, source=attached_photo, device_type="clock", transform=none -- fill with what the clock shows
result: 2:32
